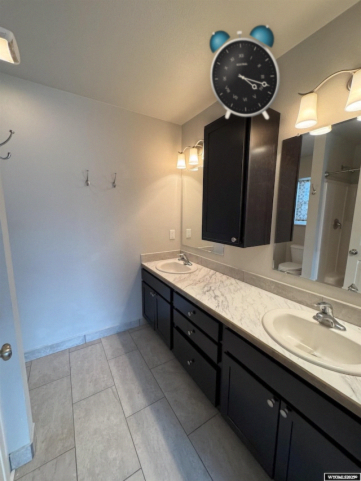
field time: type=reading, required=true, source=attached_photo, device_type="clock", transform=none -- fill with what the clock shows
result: 4:18
